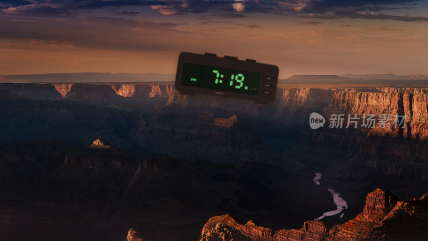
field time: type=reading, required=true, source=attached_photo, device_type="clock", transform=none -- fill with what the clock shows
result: 7:19
